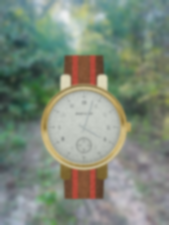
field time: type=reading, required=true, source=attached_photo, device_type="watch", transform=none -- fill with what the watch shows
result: 4:03
